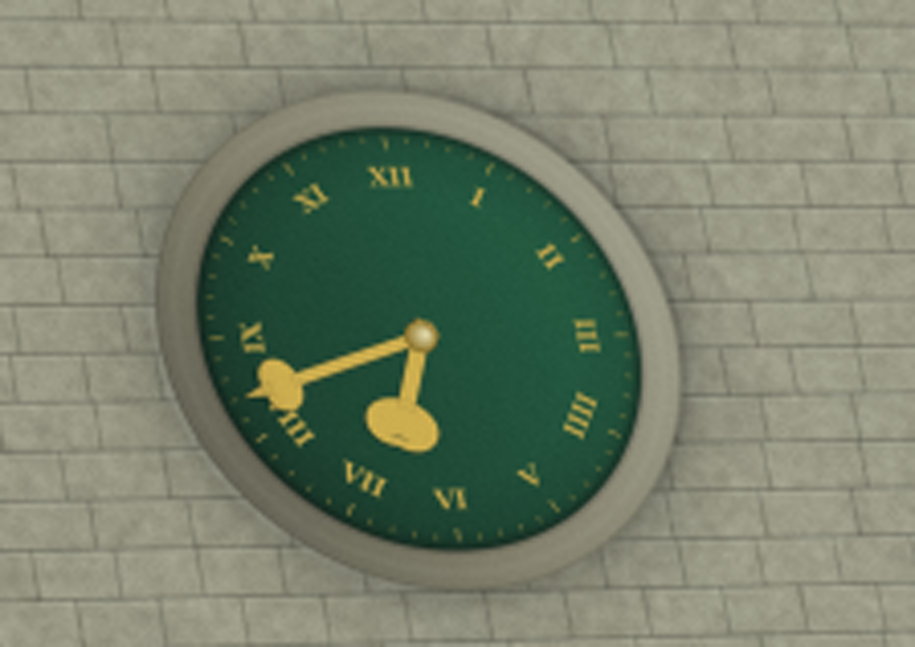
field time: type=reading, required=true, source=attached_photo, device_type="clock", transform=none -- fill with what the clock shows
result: 6:42
